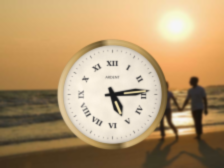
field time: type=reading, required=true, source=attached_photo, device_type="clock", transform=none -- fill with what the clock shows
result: 5:14
